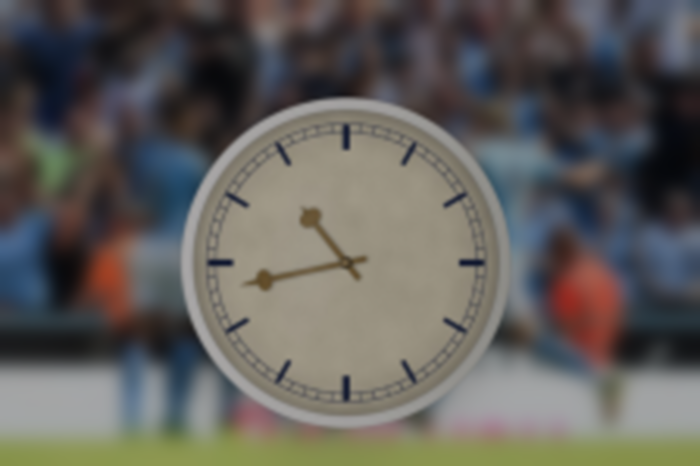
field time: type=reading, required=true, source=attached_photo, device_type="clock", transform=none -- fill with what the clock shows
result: 10:43
